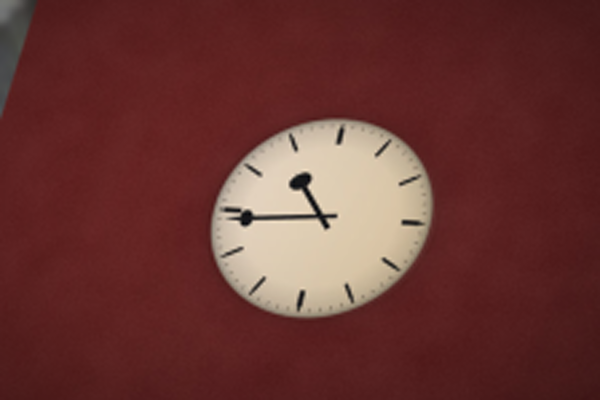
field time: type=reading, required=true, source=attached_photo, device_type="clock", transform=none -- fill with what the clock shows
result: 10:44
